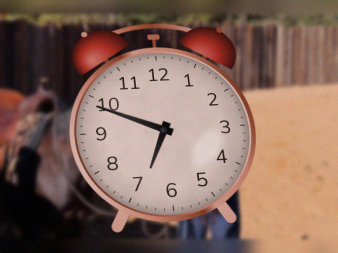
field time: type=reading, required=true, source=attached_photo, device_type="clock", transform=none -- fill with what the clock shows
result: 6:49
